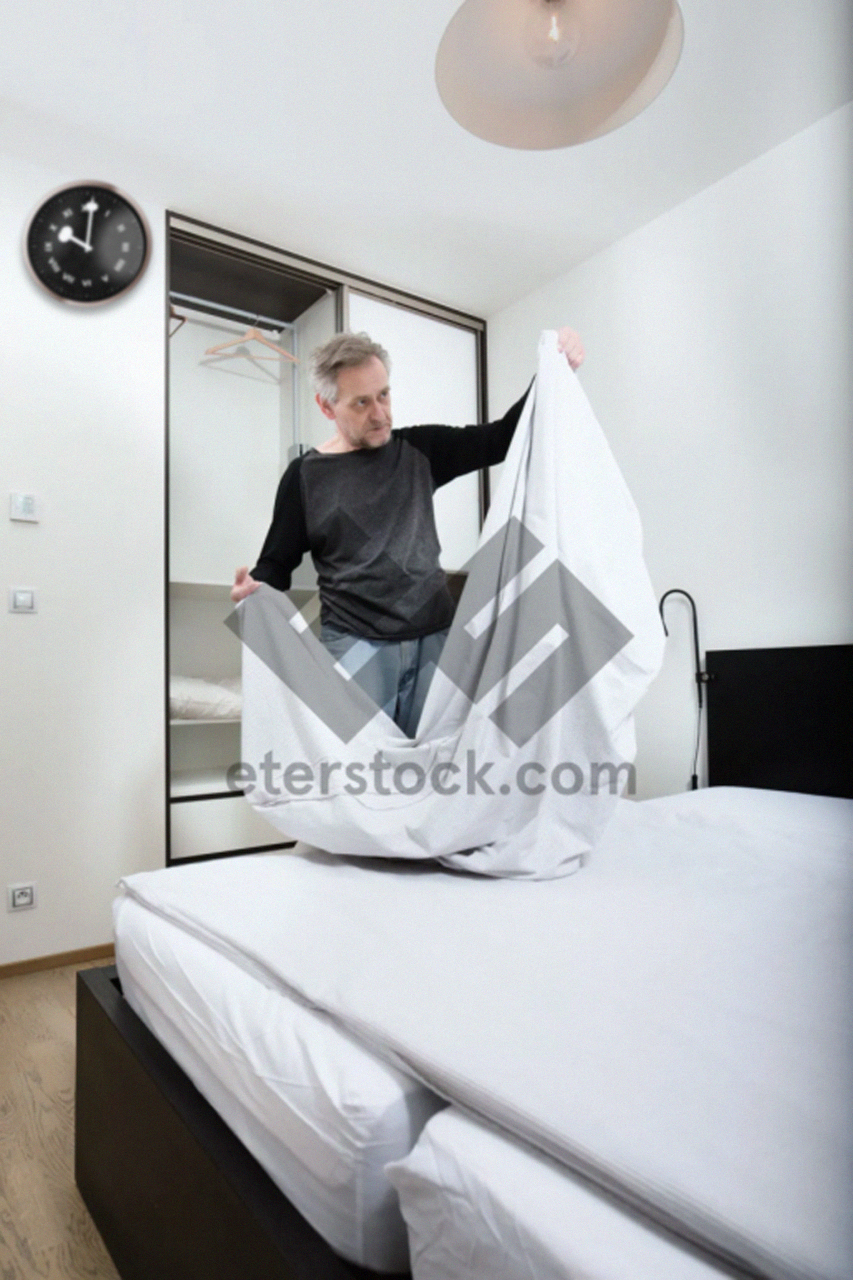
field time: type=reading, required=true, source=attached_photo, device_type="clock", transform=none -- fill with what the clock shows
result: 10:01
